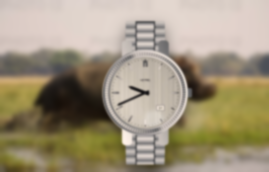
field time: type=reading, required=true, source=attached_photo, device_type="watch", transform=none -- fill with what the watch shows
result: 9:41
